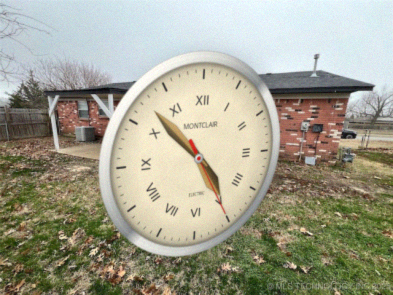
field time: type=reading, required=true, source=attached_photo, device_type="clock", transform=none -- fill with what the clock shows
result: 4:52:25
